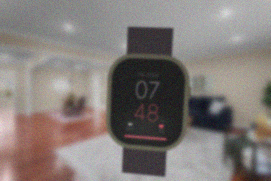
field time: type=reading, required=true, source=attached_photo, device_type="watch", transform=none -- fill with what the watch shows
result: 7:48
